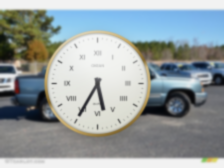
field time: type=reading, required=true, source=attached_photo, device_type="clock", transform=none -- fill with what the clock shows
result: 5:35
